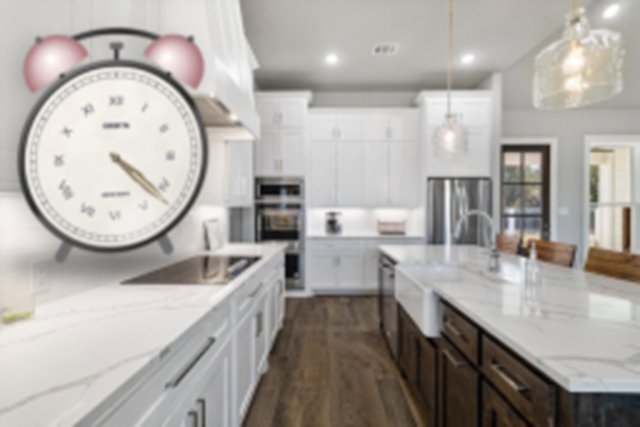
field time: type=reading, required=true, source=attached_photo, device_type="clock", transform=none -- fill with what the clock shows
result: 4:22
